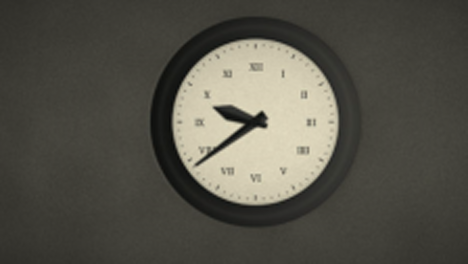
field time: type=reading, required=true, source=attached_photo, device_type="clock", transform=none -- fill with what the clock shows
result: 9:39
